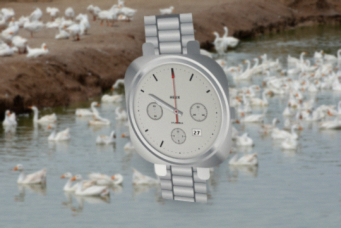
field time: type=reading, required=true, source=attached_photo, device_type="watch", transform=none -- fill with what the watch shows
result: 9:50
